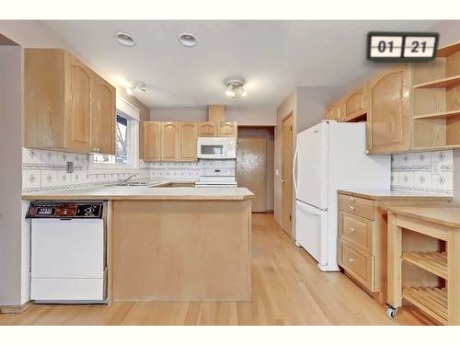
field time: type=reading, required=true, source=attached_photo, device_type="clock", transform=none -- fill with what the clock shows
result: 1:21
